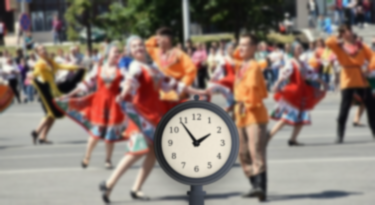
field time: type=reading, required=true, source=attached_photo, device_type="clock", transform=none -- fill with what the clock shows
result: 1:54
